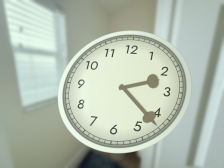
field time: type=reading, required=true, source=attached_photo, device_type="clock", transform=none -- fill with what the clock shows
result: 2:22
